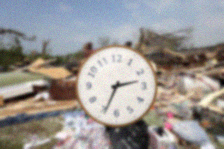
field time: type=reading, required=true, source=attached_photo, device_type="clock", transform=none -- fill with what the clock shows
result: 2:34
